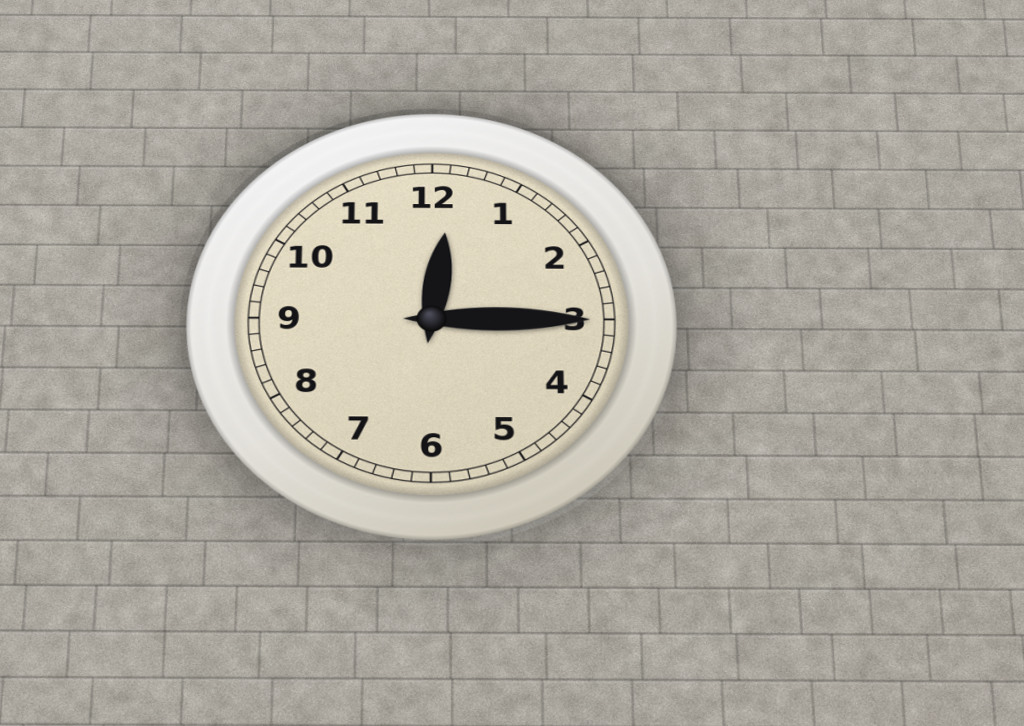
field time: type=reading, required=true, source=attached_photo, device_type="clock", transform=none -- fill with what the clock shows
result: 12:15
